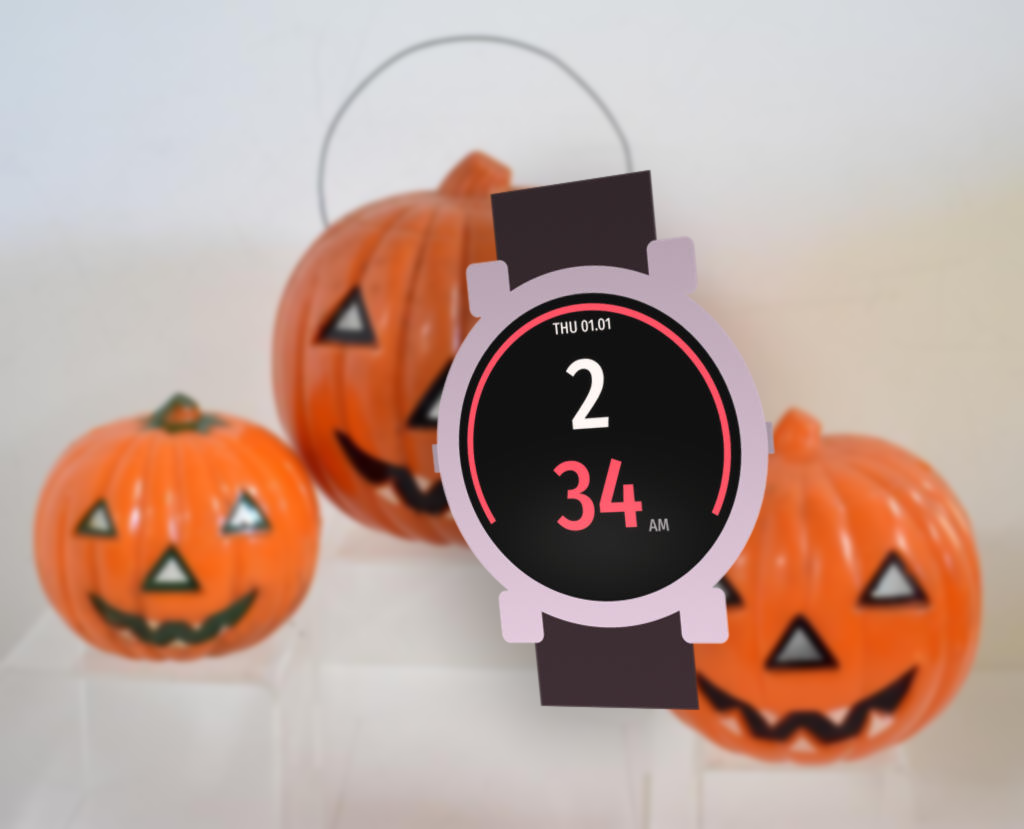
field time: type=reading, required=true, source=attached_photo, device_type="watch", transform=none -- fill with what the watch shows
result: 2:34
